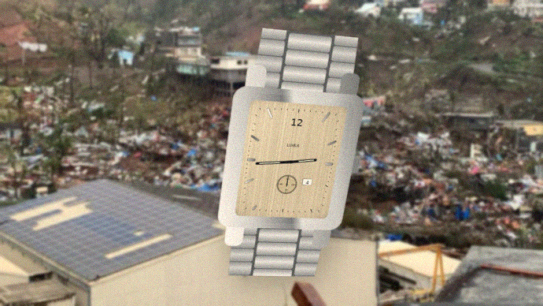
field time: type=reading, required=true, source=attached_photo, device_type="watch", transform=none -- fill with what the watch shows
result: 2:44
